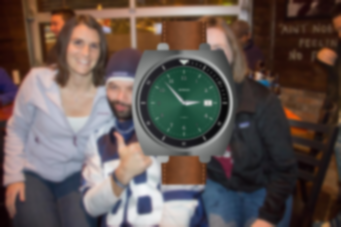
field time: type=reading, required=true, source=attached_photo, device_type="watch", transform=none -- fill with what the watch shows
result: 2:53
